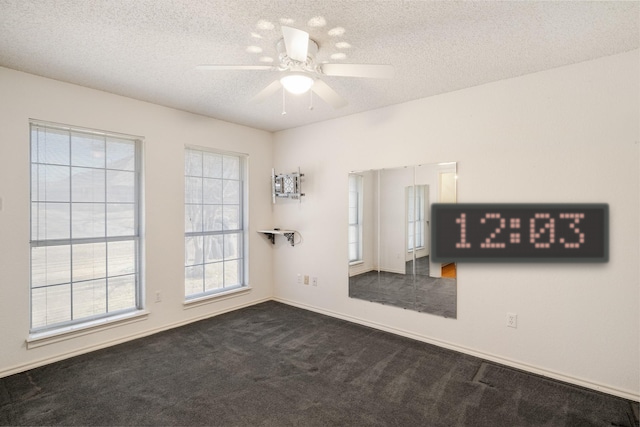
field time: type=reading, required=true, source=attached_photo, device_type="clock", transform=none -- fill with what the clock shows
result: 12:03
